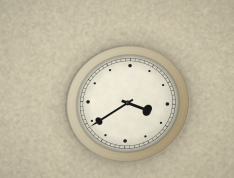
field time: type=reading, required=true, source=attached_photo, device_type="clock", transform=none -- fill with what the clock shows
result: 3:39
